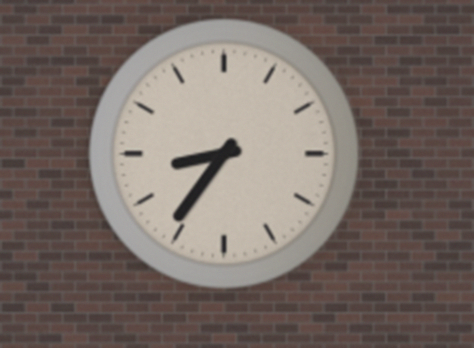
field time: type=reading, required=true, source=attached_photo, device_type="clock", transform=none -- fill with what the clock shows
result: 8:36
